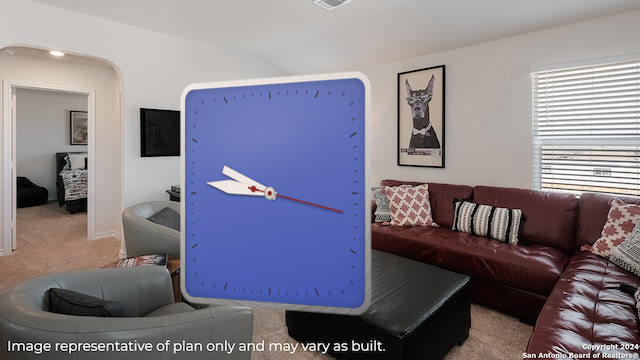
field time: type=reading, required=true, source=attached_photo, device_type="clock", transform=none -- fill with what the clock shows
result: 9:46:17
